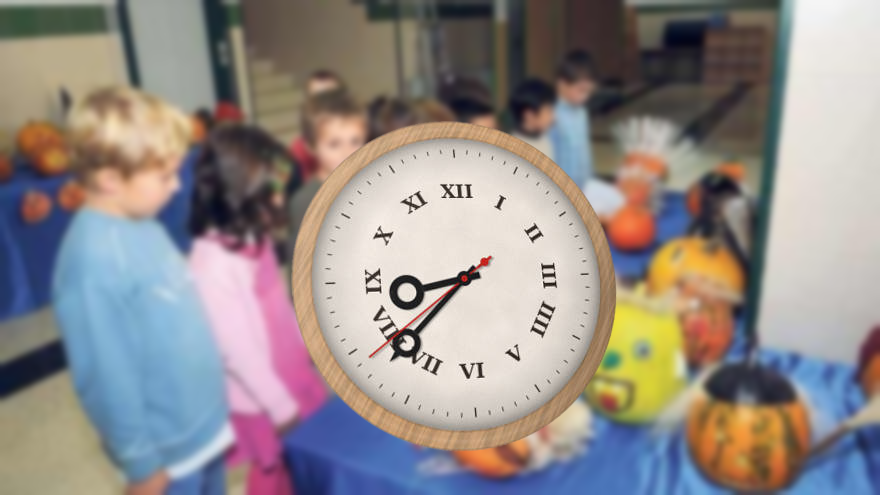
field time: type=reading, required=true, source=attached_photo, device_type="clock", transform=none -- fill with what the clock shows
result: 8:37:39
